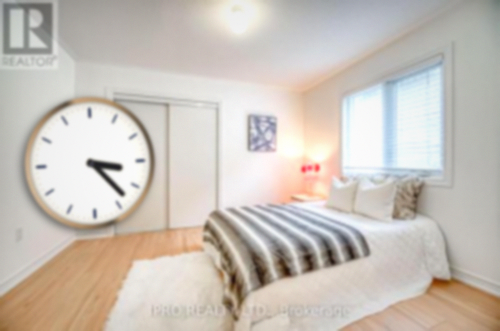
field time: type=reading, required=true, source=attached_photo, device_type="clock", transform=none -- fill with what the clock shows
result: 3:23
